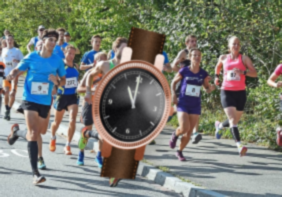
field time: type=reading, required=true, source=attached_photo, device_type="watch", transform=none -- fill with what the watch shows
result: 11:00
